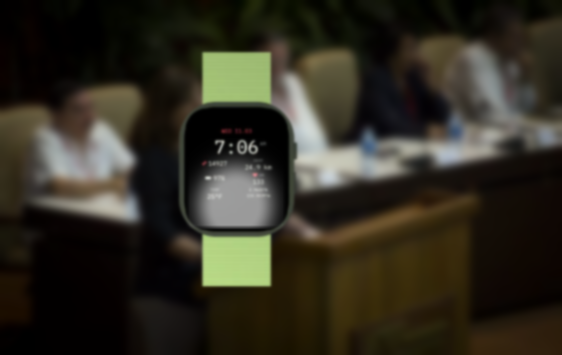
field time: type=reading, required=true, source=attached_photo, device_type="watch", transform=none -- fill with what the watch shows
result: 7:06
